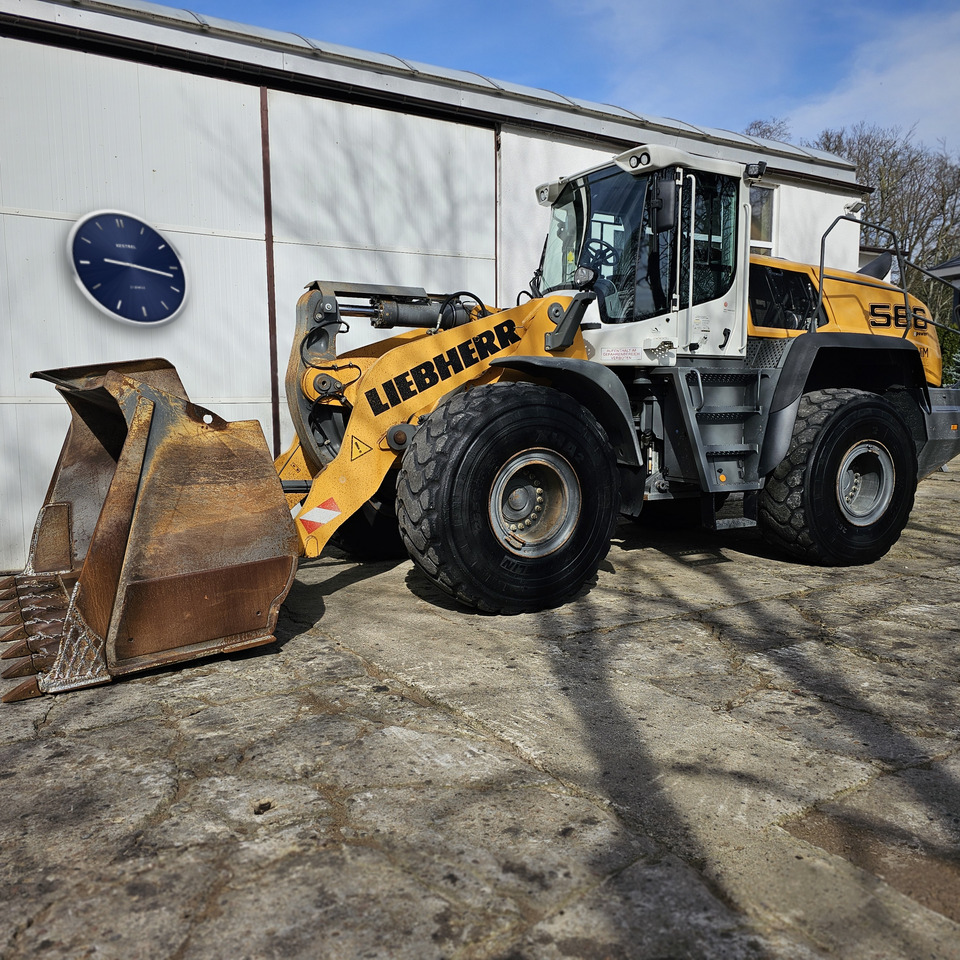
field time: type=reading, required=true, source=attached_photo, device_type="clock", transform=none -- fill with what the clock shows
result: 9:17
